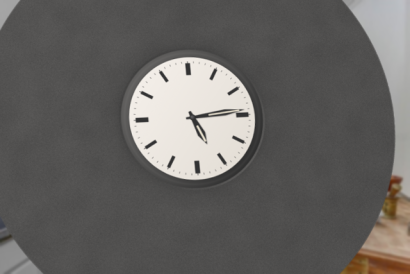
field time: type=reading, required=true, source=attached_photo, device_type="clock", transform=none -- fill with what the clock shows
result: 5:14
